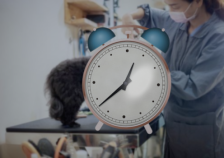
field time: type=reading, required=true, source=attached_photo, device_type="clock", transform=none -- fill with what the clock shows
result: 12:38
